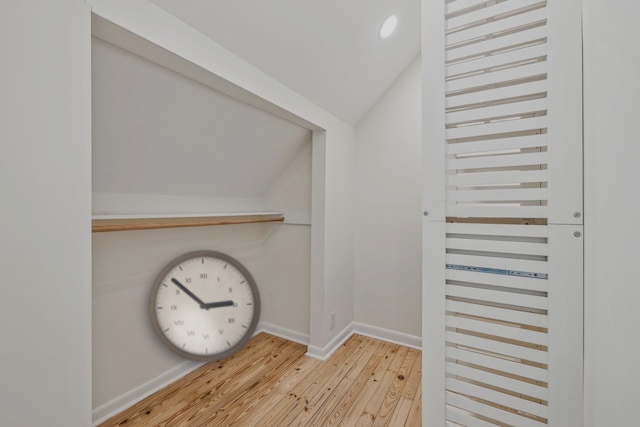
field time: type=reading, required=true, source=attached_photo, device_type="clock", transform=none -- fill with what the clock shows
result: 2:52
